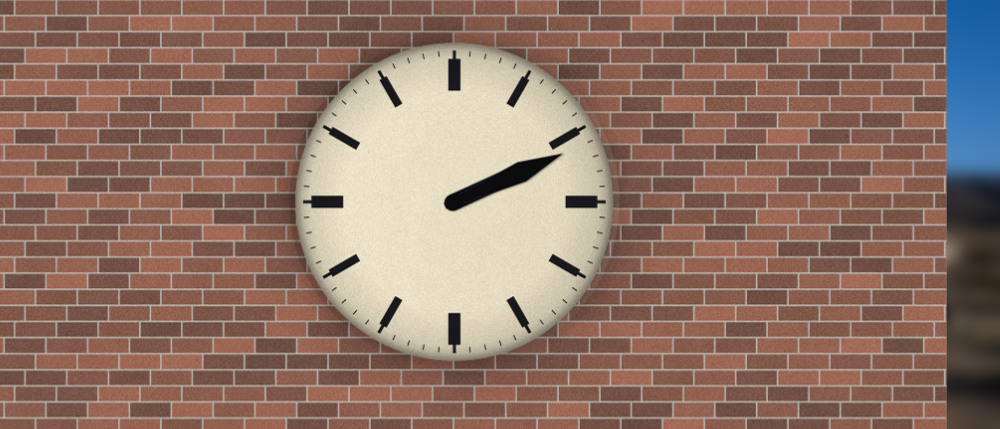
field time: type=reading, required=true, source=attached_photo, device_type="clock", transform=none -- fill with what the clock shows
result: 2:11
